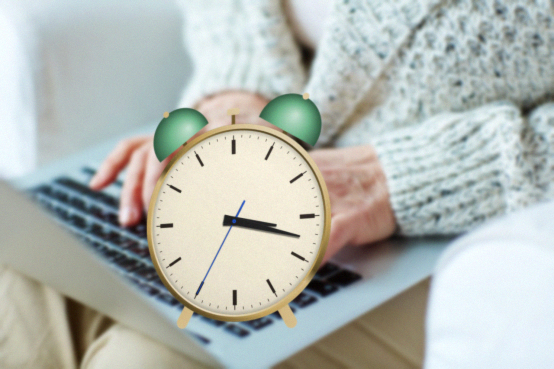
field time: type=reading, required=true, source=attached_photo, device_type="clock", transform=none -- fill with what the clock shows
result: 3:17:35
